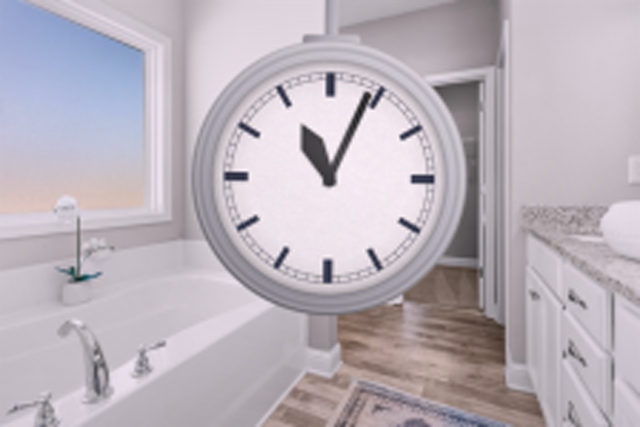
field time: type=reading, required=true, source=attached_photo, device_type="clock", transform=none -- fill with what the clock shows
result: 11:04
